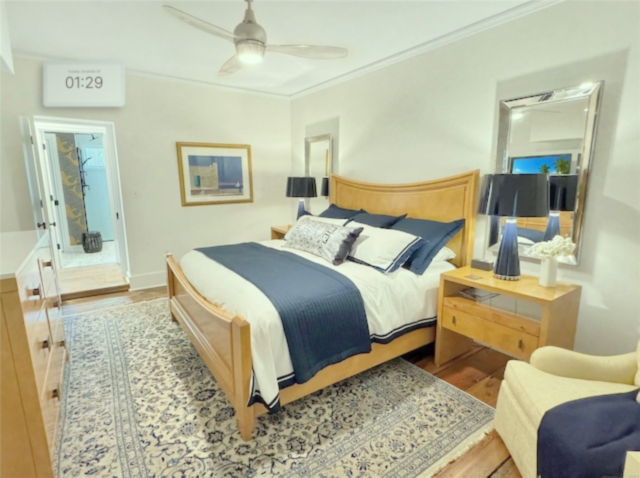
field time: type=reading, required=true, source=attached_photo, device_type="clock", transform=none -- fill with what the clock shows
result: 1:29
